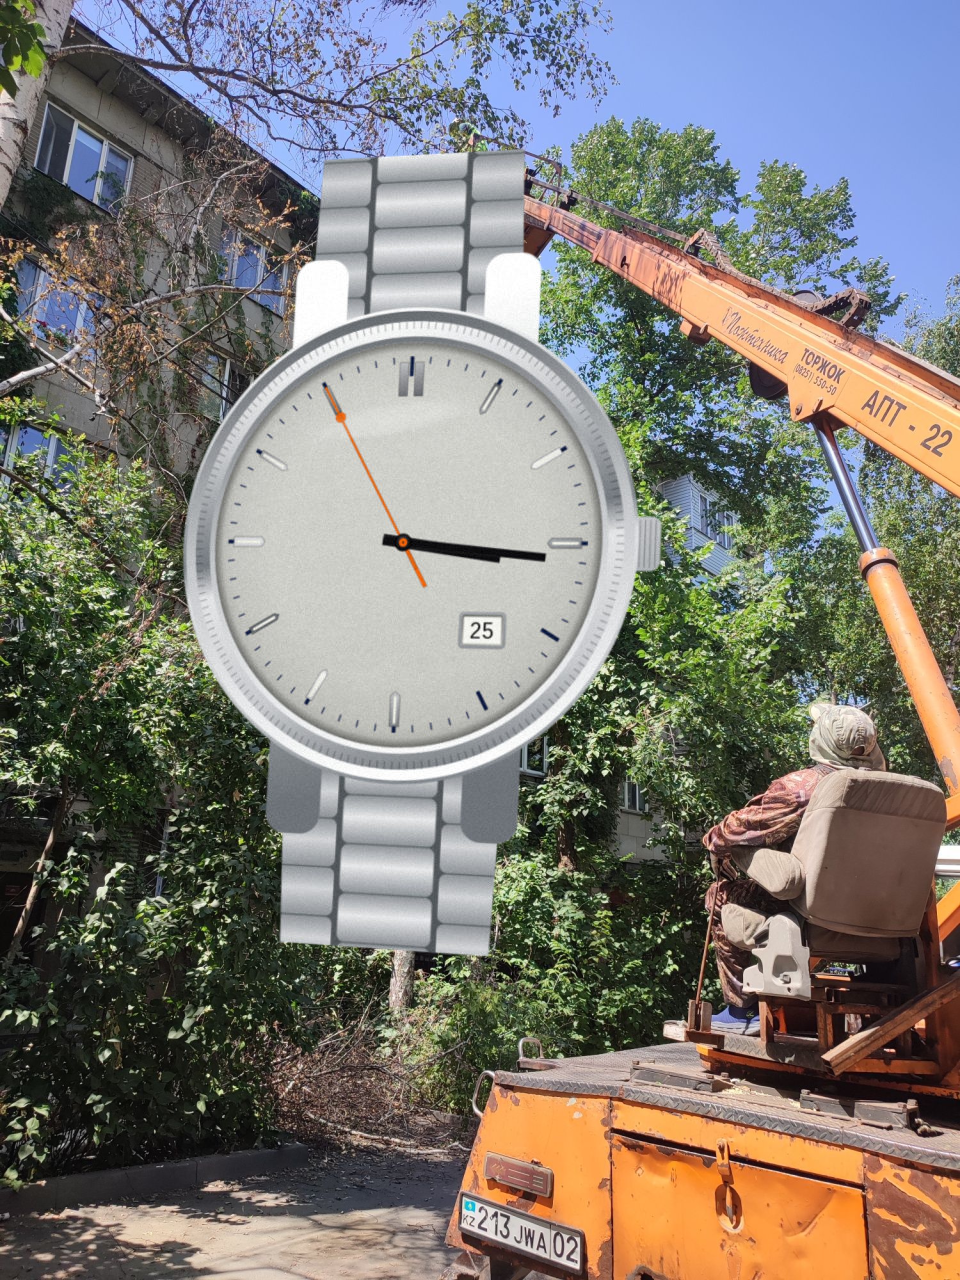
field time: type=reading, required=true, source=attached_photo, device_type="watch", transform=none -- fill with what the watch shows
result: 3:15:55
